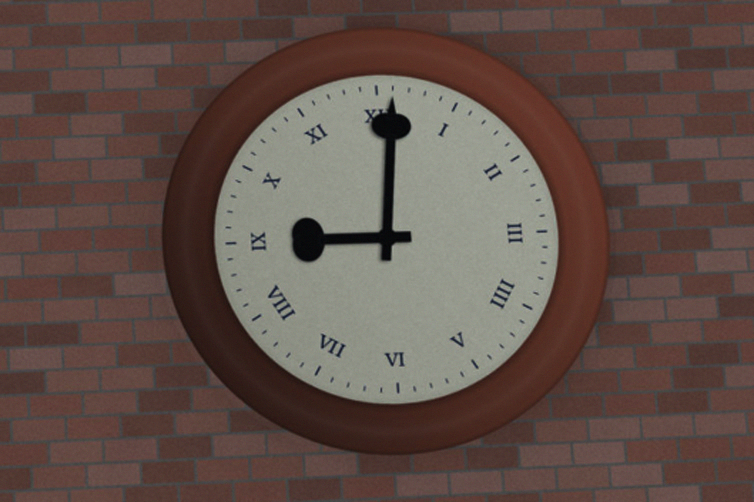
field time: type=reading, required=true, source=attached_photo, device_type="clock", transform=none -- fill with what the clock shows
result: 9:01
